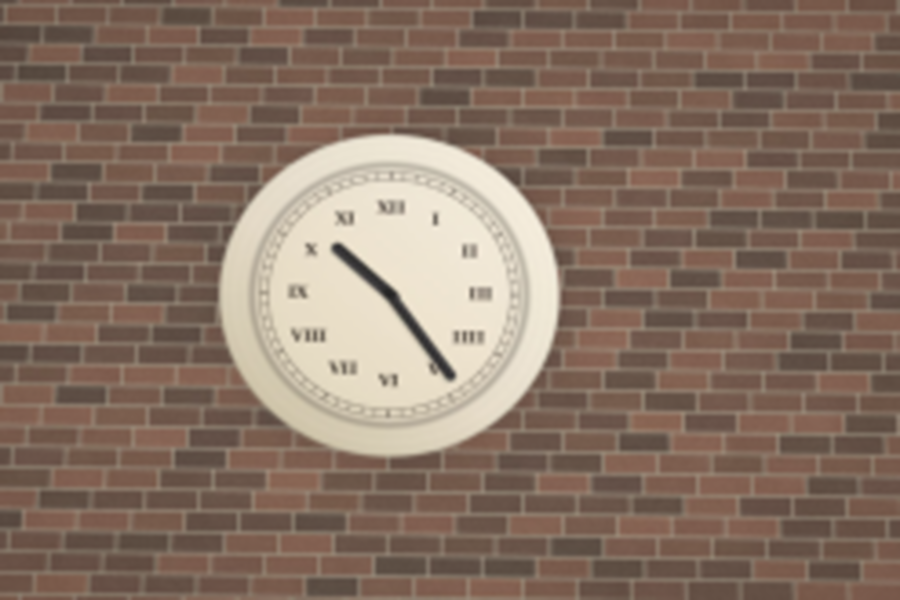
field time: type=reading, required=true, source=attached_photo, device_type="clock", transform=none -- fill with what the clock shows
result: 10:24
